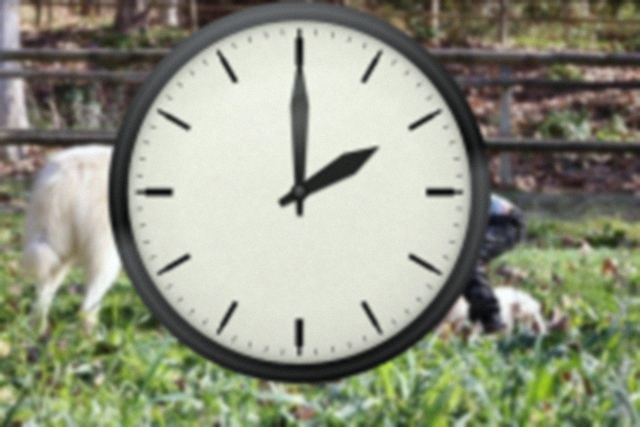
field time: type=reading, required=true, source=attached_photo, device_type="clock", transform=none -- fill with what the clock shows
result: 2:00
